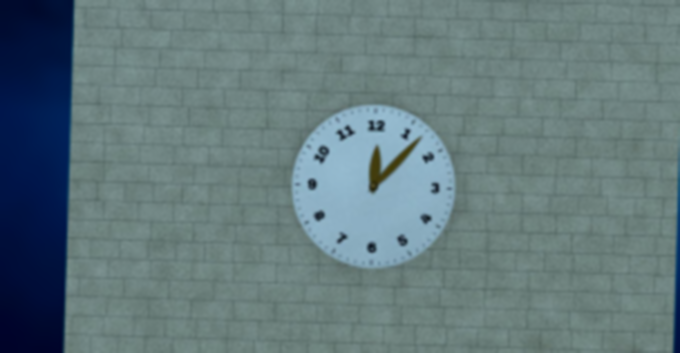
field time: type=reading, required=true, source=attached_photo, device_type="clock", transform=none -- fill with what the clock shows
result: 12:07
